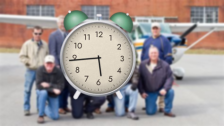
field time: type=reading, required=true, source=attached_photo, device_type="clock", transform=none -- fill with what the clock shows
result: 5:44
